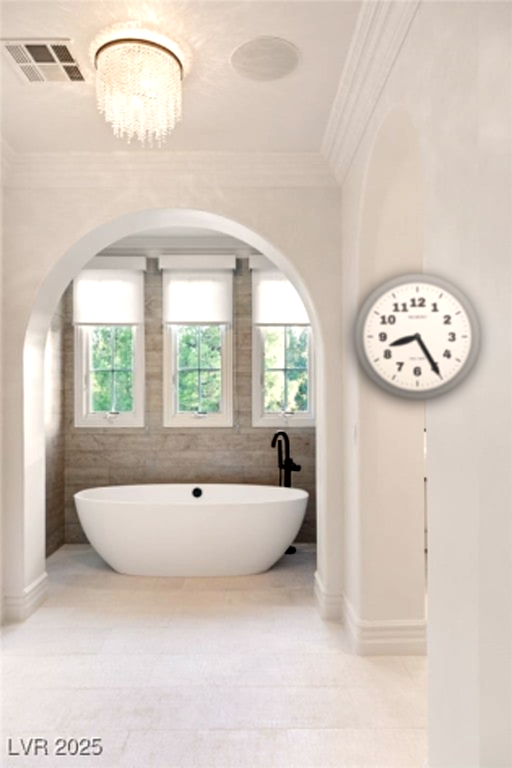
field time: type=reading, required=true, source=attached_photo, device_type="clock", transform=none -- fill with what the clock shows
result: 8:25
